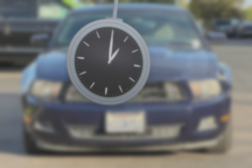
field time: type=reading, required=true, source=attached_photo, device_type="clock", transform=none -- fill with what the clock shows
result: 1:00
